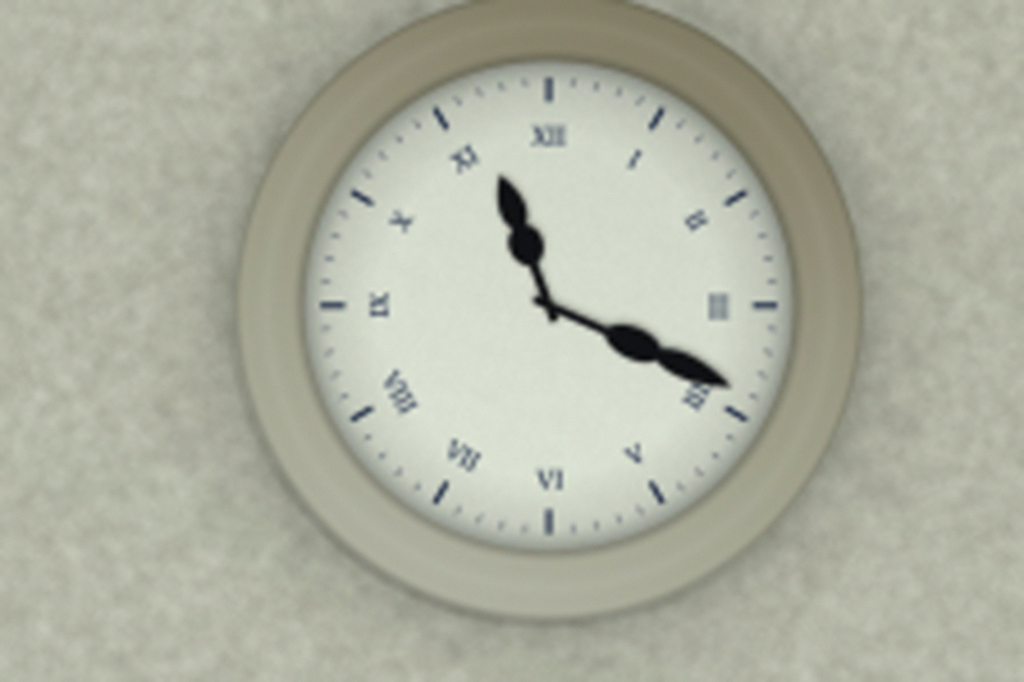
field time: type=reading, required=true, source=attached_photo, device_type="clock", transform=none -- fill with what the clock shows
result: 11:19
